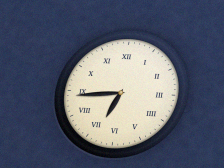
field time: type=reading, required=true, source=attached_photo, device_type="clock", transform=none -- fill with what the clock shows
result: 6:44
